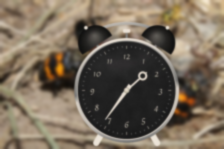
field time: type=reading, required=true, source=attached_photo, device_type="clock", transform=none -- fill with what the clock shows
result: 1:36
